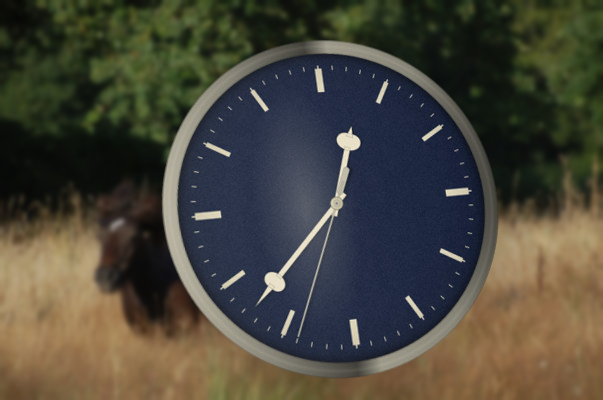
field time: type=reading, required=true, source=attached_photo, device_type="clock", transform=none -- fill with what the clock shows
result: 12:37:34
